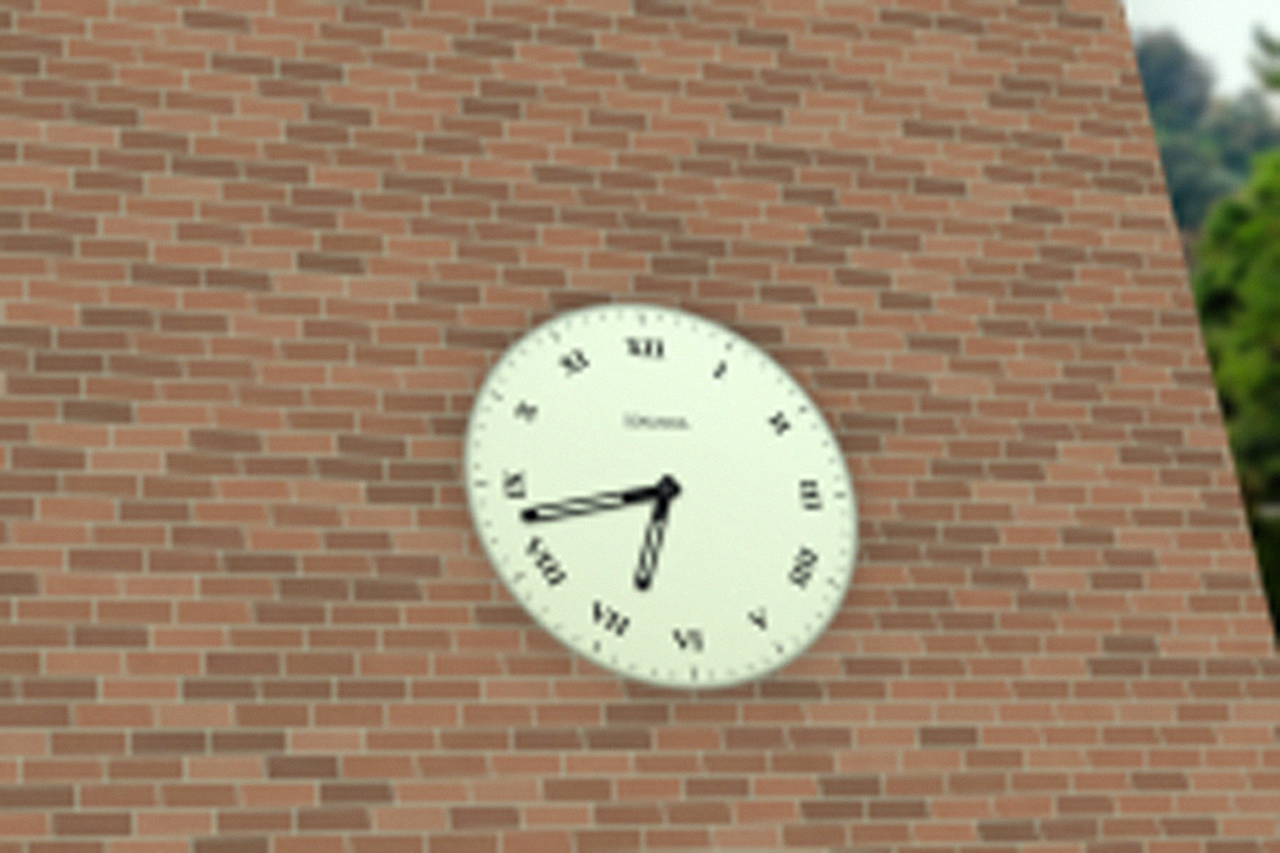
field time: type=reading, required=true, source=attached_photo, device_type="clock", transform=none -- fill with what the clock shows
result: 6:43
